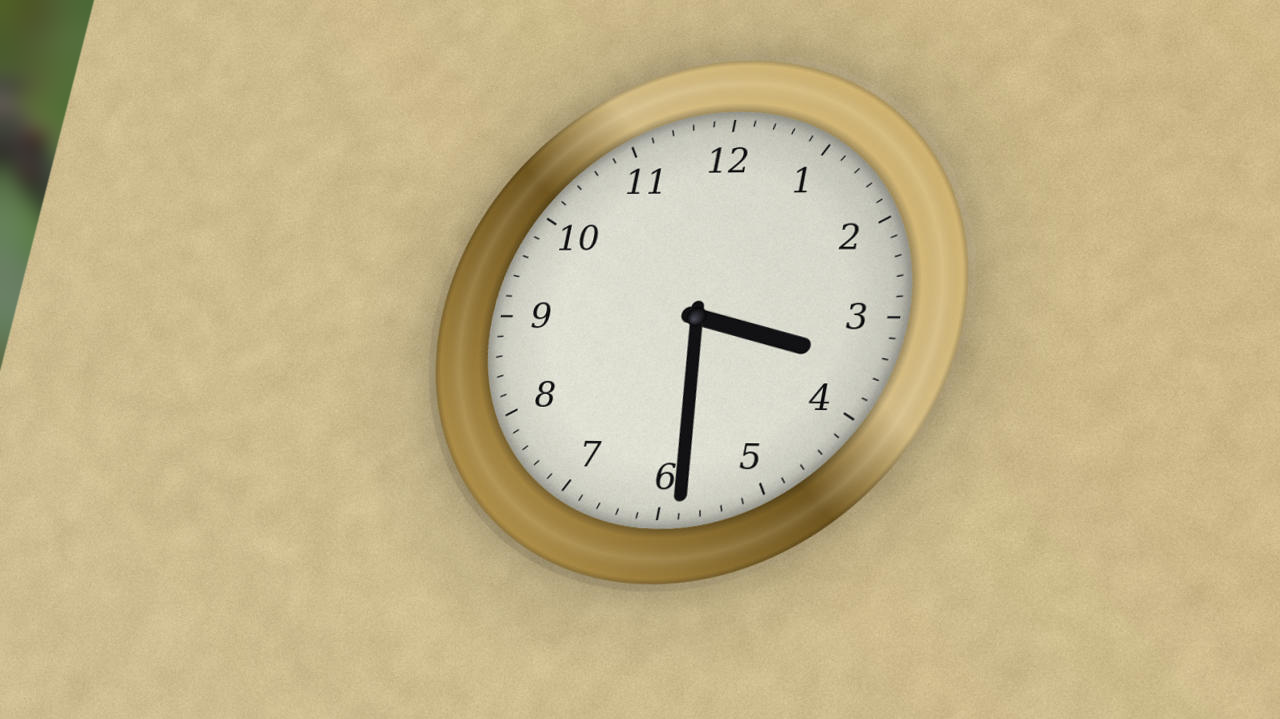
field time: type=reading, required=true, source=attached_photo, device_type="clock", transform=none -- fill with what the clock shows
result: 3:29
